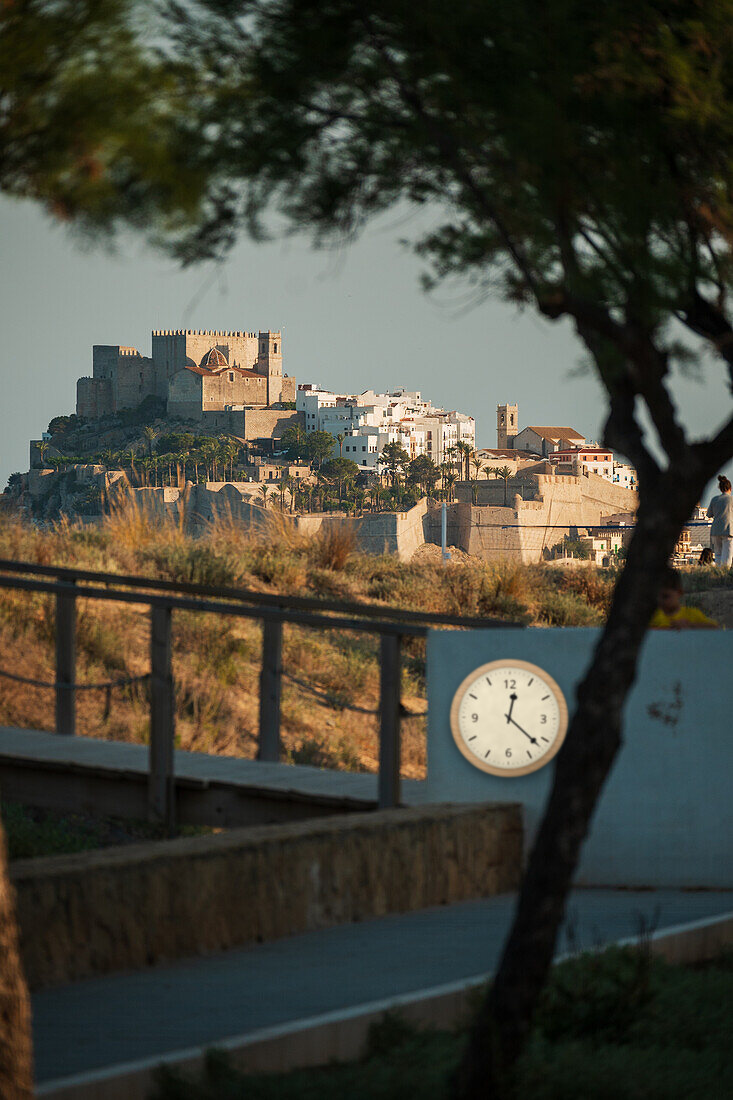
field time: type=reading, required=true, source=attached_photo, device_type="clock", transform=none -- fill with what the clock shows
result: 12:22
